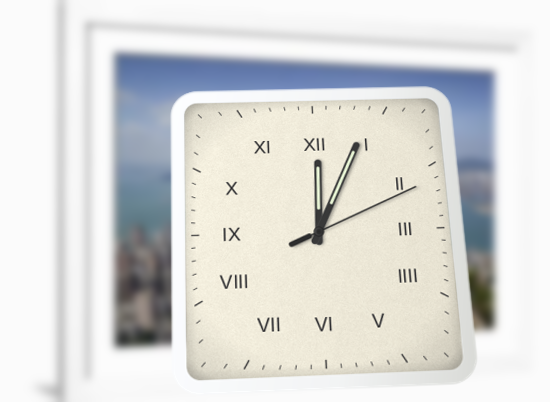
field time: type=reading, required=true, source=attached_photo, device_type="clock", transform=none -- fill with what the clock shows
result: 12:04:11
